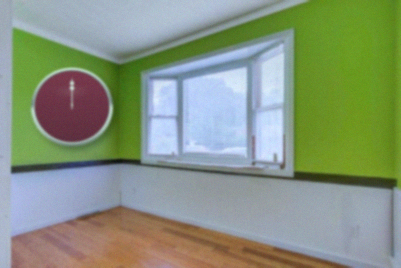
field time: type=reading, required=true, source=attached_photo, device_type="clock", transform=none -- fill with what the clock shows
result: 12:00
